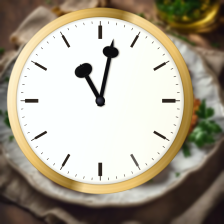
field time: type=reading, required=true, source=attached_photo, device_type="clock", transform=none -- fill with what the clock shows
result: 11:02
